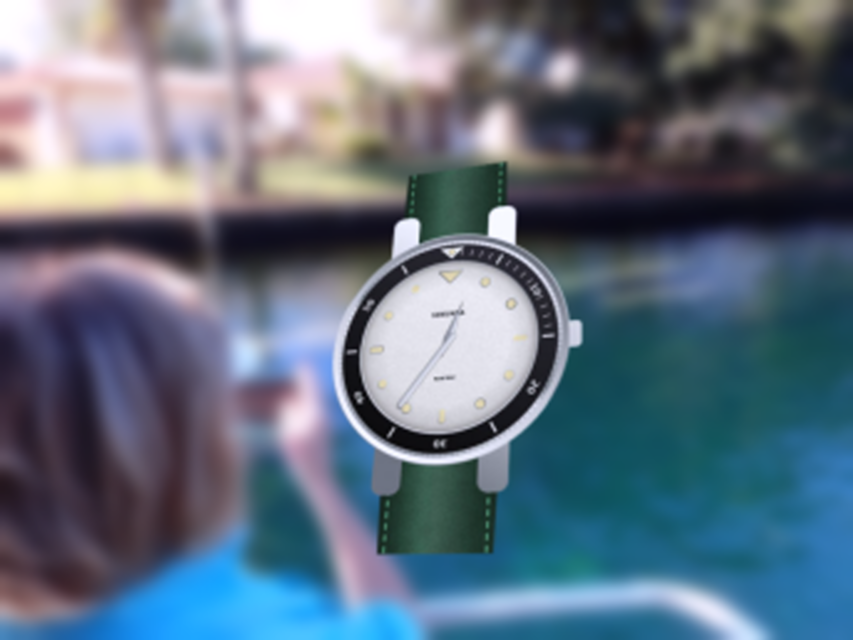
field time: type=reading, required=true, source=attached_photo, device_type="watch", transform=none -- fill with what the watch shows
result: 12:36
